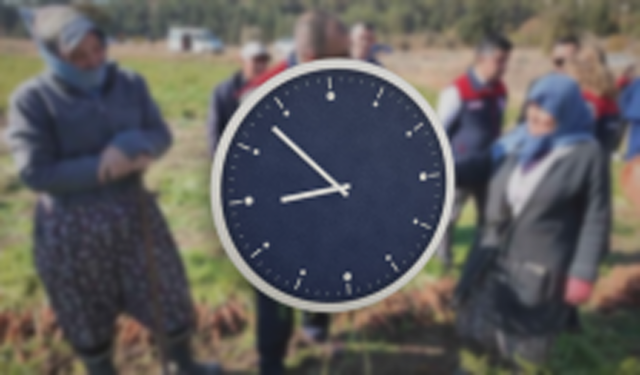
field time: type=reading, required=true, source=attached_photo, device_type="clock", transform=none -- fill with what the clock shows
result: 8:53
